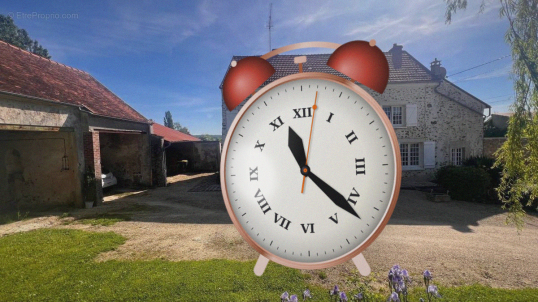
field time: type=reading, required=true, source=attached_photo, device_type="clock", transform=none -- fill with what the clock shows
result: 11:22:02
